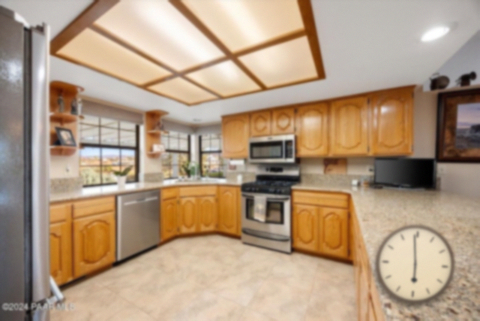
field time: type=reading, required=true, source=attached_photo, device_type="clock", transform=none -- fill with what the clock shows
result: 5:59
